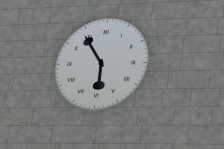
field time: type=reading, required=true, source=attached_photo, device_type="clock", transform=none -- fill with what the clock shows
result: 5:54
